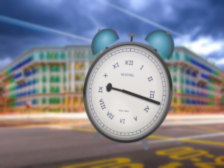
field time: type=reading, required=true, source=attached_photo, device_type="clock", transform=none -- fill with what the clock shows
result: 9:17
